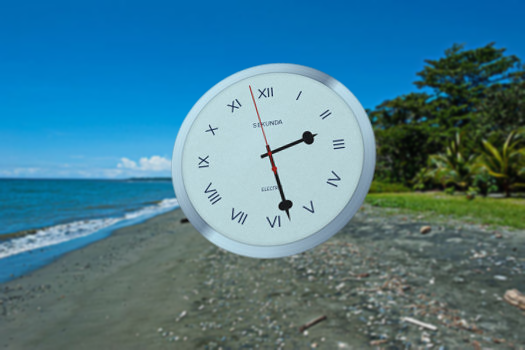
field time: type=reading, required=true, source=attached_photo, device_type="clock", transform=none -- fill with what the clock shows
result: 2:27:58
